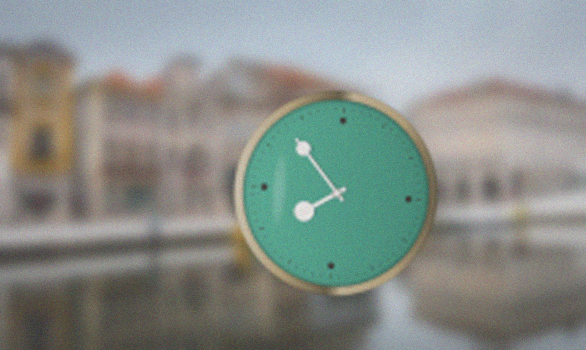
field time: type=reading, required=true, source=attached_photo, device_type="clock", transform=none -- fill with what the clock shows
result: 7:53
